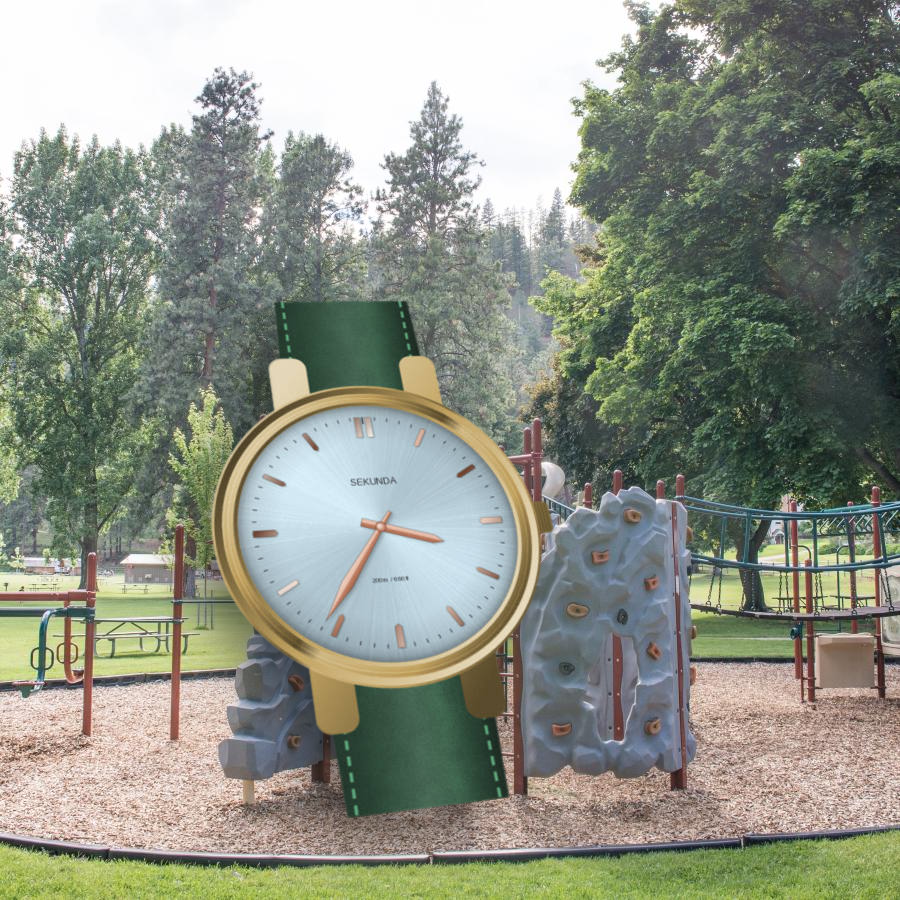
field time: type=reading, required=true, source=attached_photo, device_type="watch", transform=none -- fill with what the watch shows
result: 3:36
